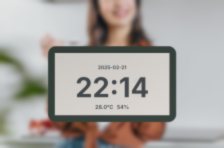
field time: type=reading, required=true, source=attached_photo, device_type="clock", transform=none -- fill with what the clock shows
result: 22:14
